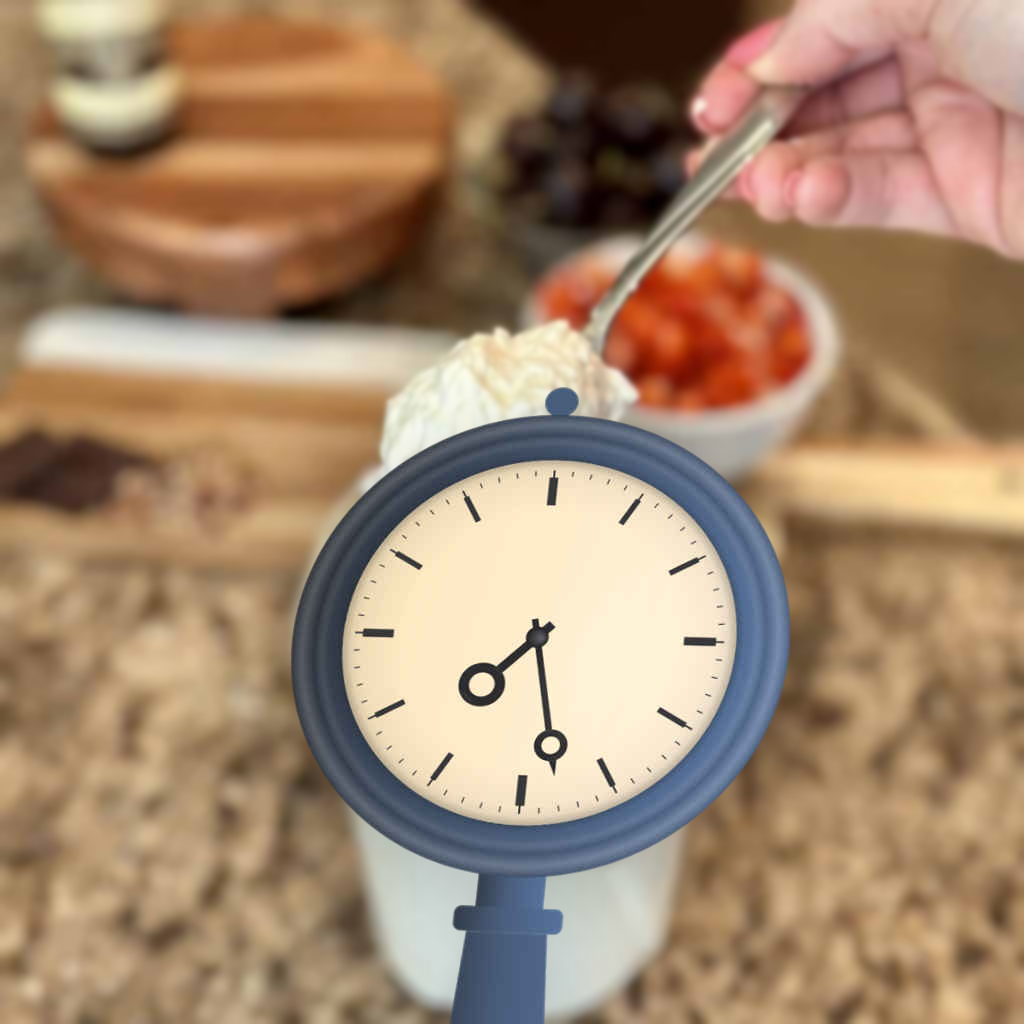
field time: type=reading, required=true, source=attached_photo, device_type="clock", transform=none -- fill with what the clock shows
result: 7:28
